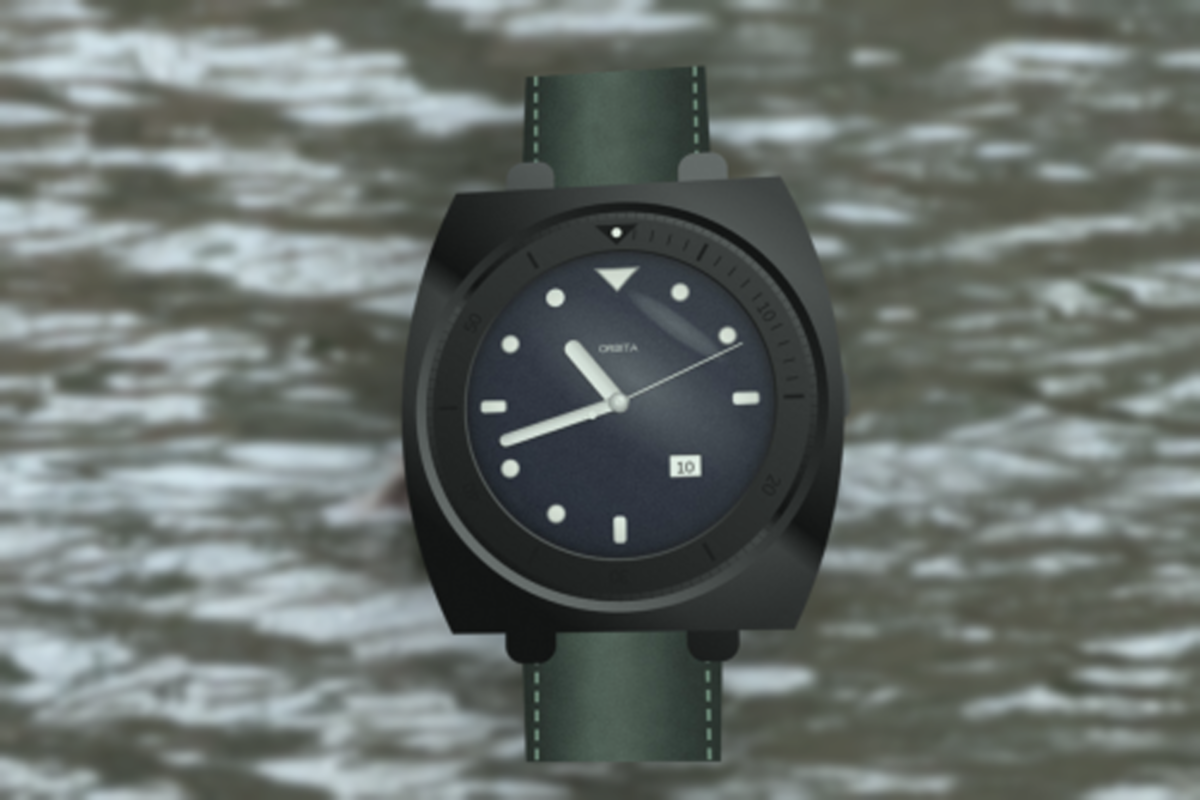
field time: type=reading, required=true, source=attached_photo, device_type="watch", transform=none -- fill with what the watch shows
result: 10:42:11
